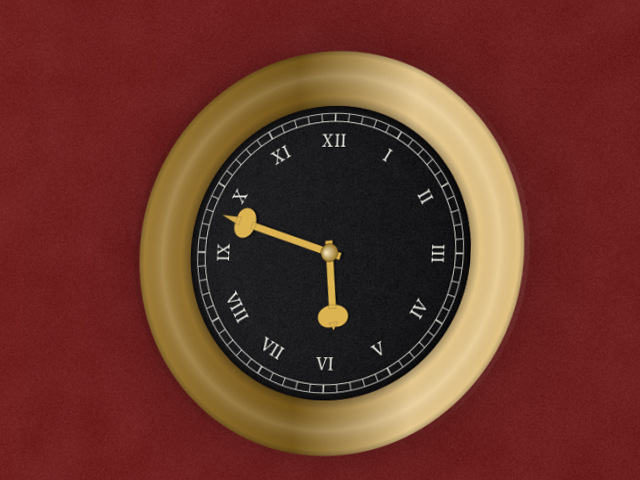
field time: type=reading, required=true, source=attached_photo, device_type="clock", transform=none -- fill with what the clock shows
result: 5:48
